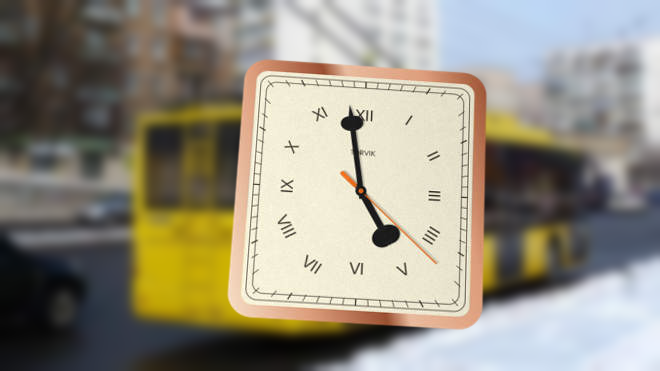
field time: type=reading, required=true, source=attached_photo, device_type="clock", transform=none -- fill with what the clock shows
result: 4:58:22
